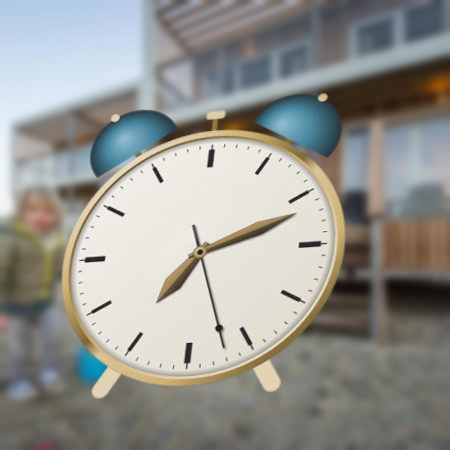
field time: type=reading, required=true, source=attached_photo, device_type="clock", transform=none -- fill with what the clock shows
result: 7:11:27
